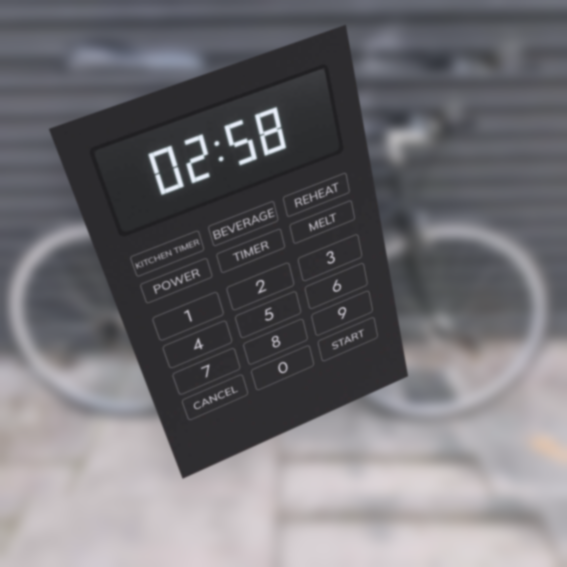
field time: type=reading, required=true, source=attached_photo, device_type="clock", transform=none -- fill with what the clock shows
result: 2:58
